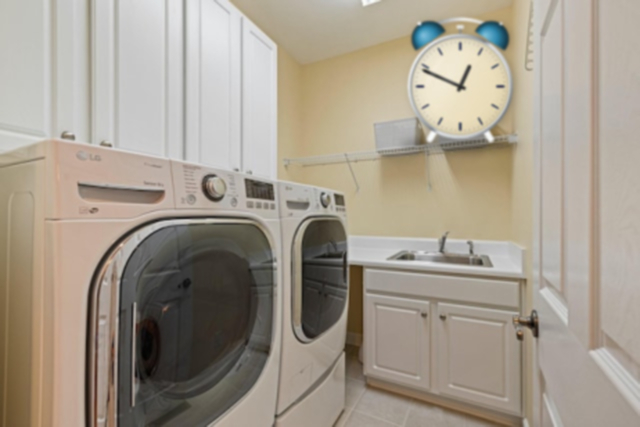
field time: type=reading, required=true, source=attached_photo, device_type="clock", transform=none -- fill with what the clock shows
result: 12:49
